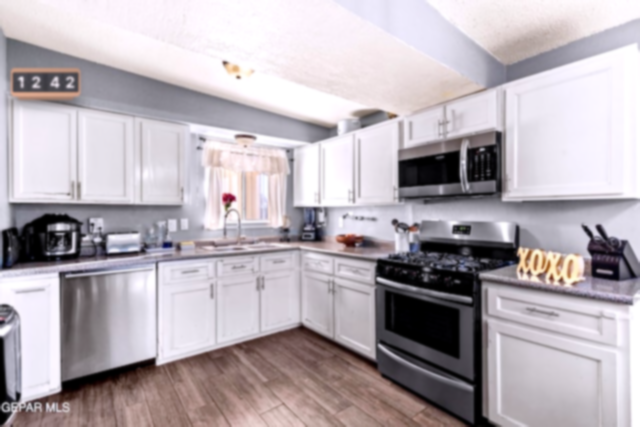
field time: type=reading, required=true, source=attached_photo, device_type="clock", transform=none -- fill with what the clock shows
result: 12:42
